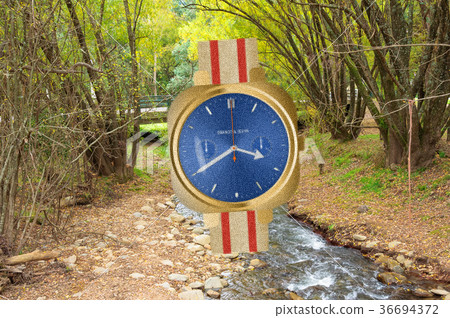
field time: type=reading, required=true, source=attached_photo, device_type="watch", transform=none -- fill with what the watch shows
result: 3:40
